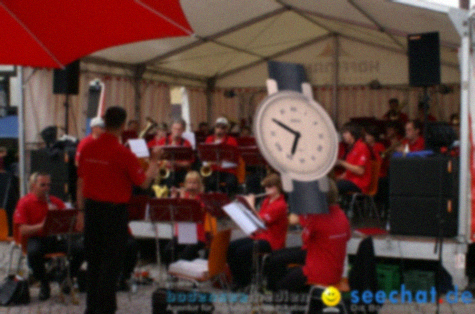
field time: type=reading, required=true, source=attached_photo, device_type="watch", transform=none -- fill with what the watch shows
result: 6:50
